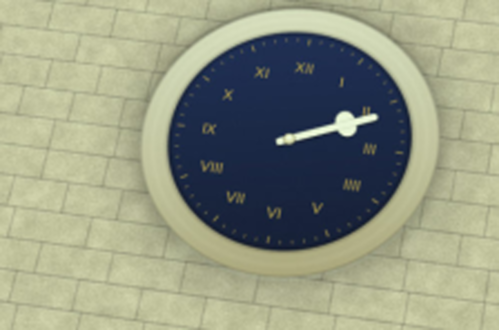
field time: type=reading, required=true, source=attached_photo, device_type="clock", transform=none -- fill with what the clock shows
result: 2:11
